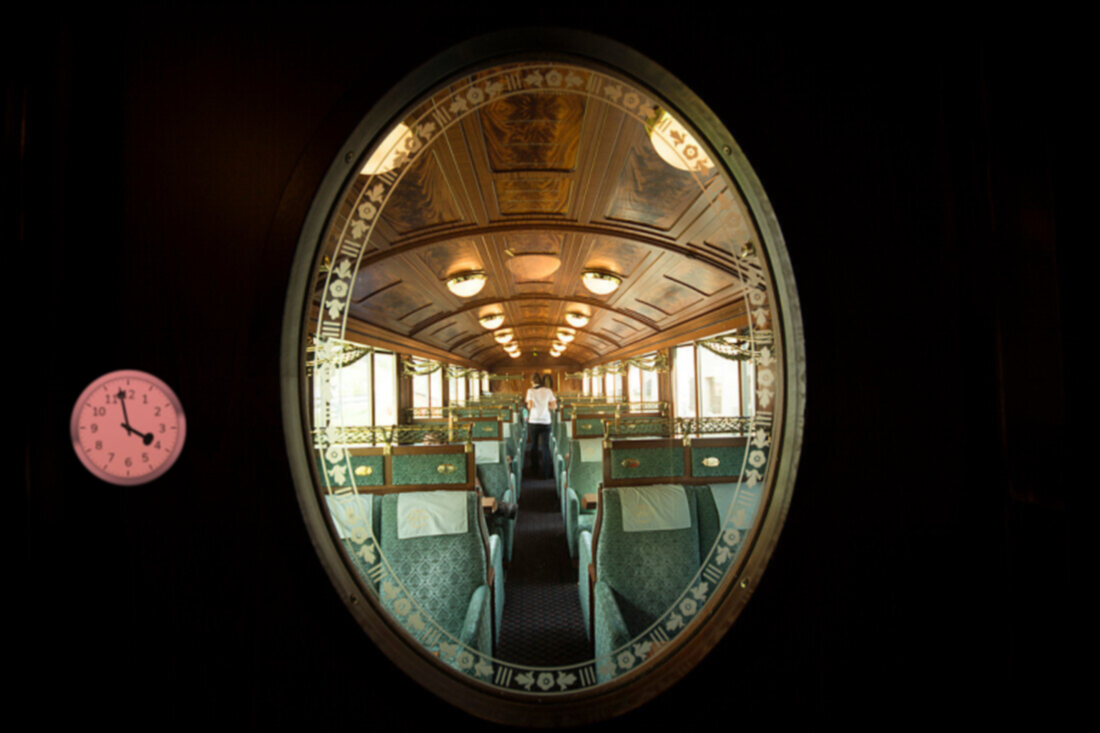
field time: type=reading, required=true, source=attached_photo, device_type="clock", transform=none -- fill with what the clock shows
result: 3:58
